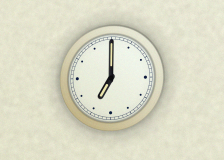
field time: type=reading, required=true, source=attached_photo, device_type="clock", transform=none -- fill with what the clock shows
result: 7:00
